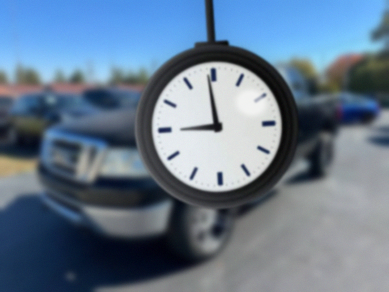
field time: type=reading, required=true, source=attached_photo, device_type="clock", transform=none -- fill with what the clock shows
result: 8:59
